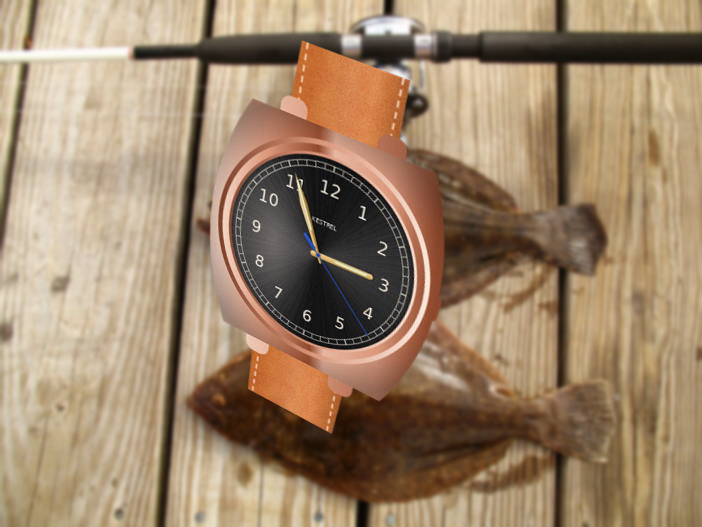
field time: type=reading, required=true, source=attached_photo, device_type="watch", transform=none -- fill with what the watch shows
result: 2:55:22
